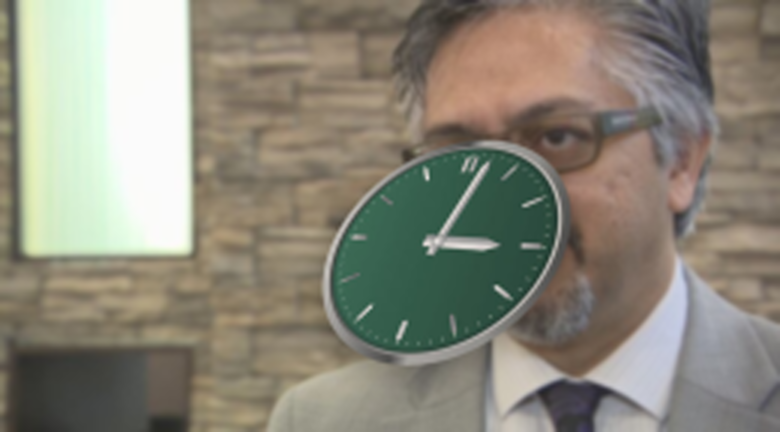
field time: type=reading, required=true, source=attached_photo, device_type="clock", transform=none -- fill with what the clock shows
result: 3:02
